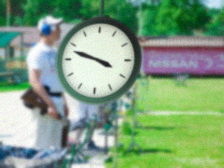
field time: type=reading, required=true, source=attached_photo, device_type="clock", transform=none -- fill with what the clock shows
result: 3:48
